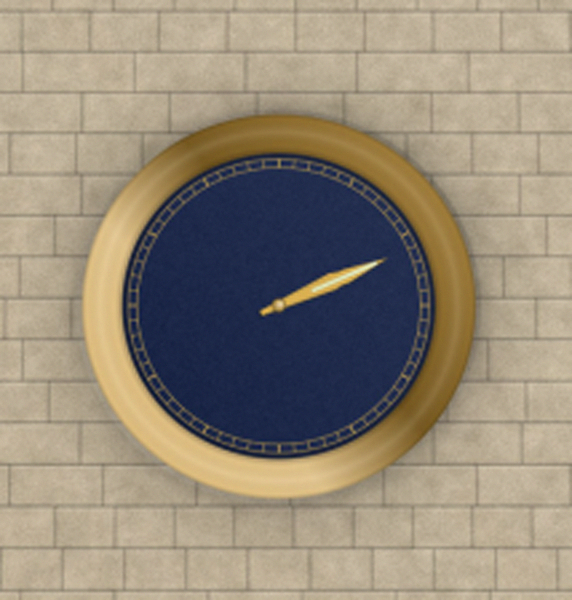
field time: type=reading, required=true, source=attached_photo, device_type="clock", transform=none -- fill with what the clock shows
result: 2:11
